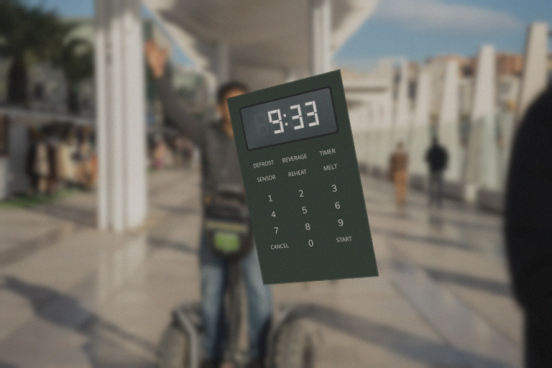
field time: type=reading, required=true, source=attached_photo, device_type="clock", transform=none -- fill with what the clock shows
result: 9:33
